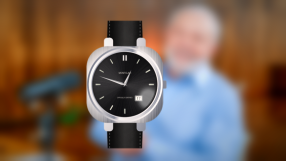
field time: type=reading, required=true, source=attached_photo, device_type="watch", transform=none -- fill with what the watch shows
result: 12:48
